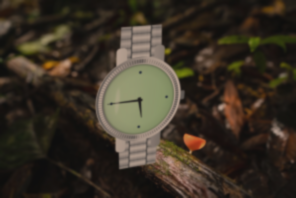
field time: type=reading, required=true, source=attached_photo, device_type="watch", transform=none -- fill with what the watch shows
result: 5:45
